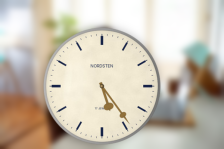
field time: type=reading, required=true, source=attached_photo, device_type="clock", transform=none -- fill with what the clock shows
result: 5:24
